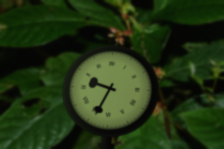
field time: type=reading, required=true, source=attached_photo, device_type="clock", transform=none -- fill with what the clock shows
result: 9:34
